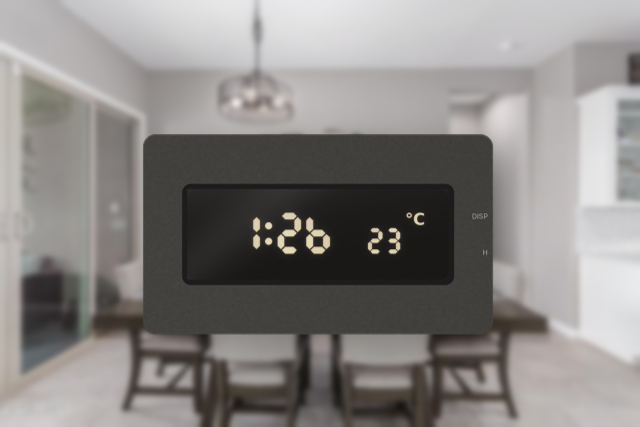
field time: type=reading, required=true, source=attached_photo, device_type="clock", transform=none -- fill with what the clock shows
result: 1:26
